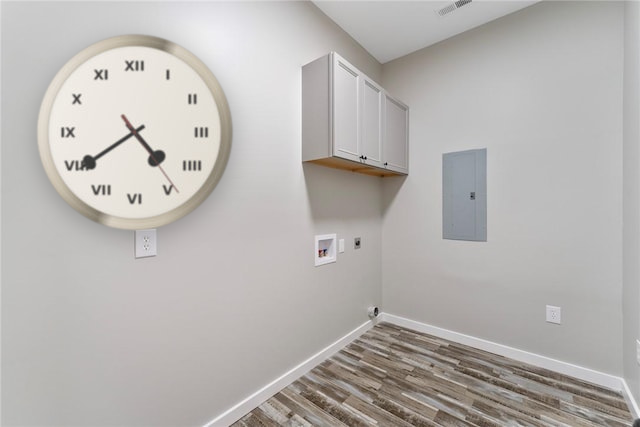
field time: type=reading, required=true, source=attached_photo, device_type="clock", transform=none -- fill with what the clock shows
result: 4:39:24
